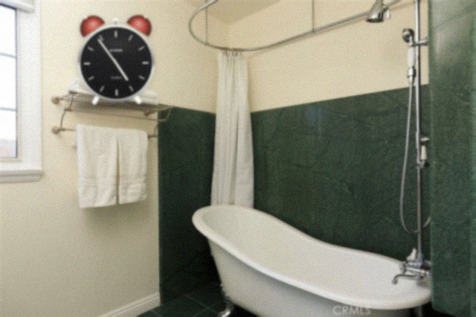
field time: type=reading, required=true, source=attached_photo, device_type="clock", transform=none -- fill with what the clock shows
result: 4:54
